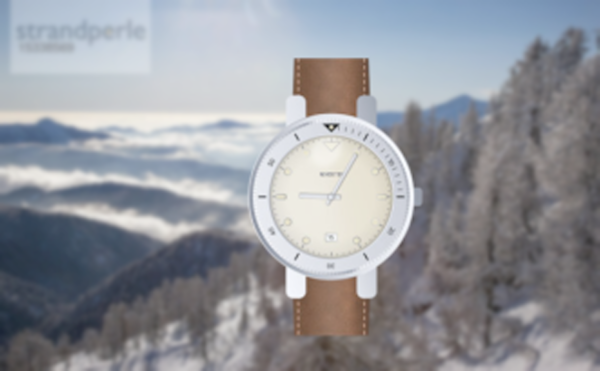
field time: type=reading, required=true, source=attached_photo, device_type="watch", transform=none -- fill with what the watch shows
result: 9:05
